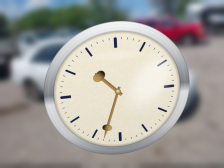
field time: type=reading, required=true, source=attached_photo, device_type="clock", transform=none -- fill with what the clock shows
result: 10:33
